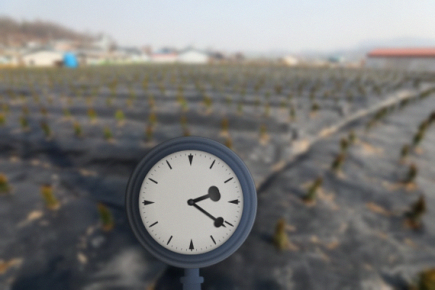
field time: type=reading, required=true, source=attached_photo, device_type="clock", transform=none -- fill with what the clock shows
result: 2:21
